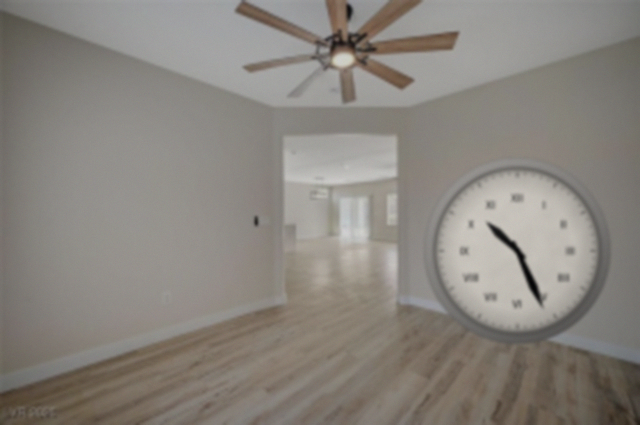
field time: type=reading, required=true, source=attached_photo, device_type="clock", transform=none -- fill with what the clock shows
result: 10:26
